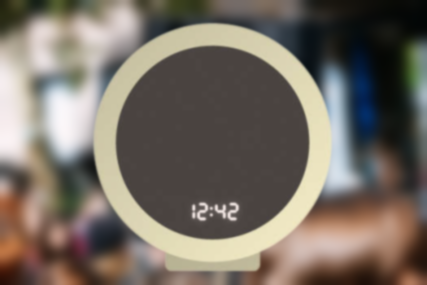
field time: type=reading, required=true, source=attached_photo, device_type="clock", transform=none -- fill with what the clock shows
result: 12:42
